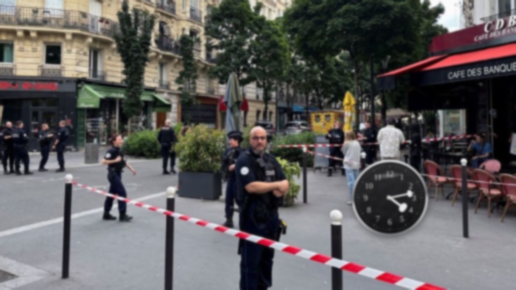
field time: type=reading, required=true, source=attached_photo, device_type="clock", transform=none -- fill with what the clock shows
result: 4:13
